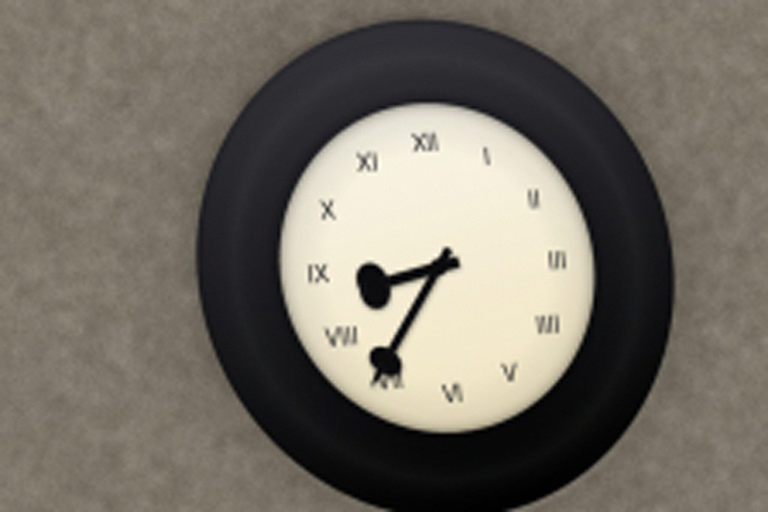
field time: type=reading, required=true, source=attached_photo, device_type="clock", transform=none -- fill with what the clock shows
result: 8:36
